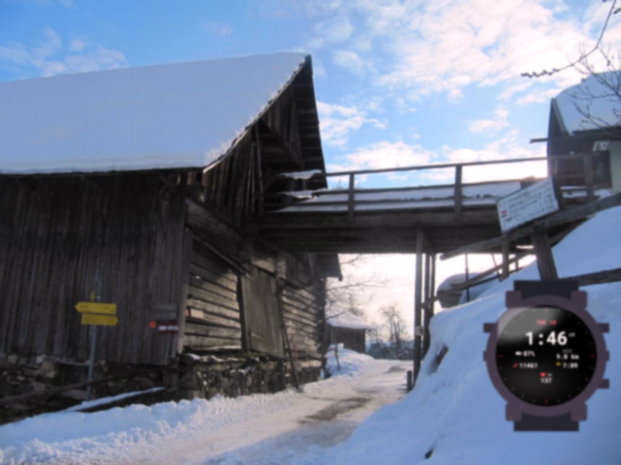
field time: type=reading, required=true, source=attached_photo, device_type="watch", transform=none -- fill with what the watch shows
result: 1:46
